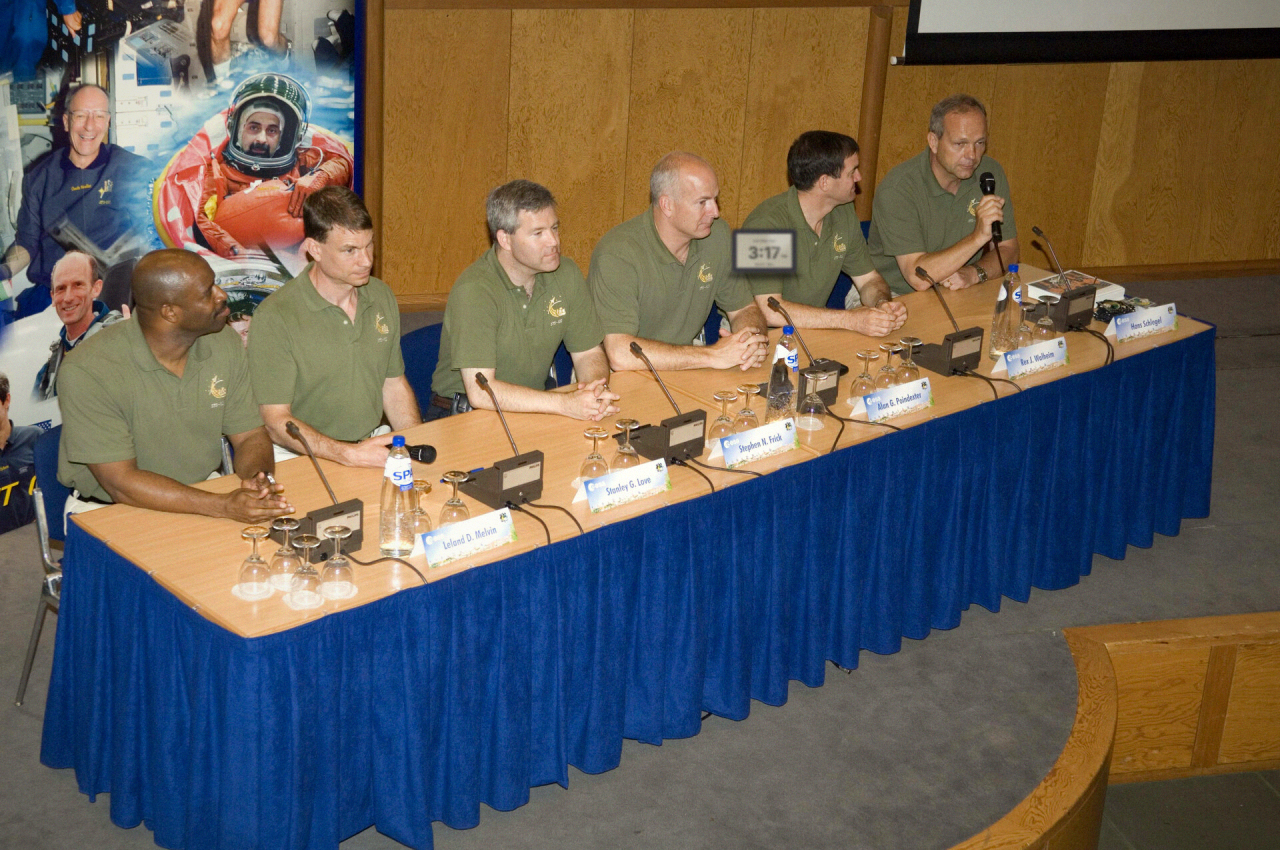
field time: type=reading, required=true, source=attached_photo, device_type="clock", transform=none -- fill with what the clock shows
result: 3:17
